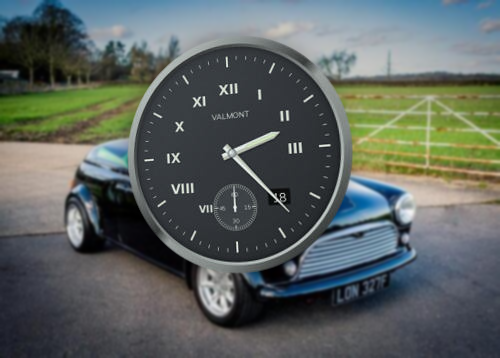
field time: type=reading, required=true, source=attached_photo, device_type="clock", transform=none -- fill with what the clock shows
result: 2:23
